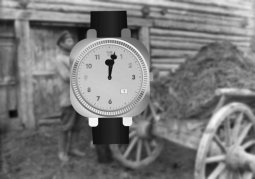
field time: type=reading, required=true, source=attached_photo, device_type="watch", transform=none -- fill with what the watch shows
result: 12:02
